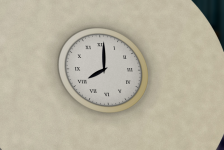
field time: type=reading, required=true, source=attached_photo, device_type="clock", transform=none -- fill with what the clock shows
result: 8:01
